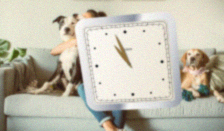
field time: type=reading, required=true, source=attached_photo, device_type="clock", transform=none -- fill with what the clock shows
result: 10:57
